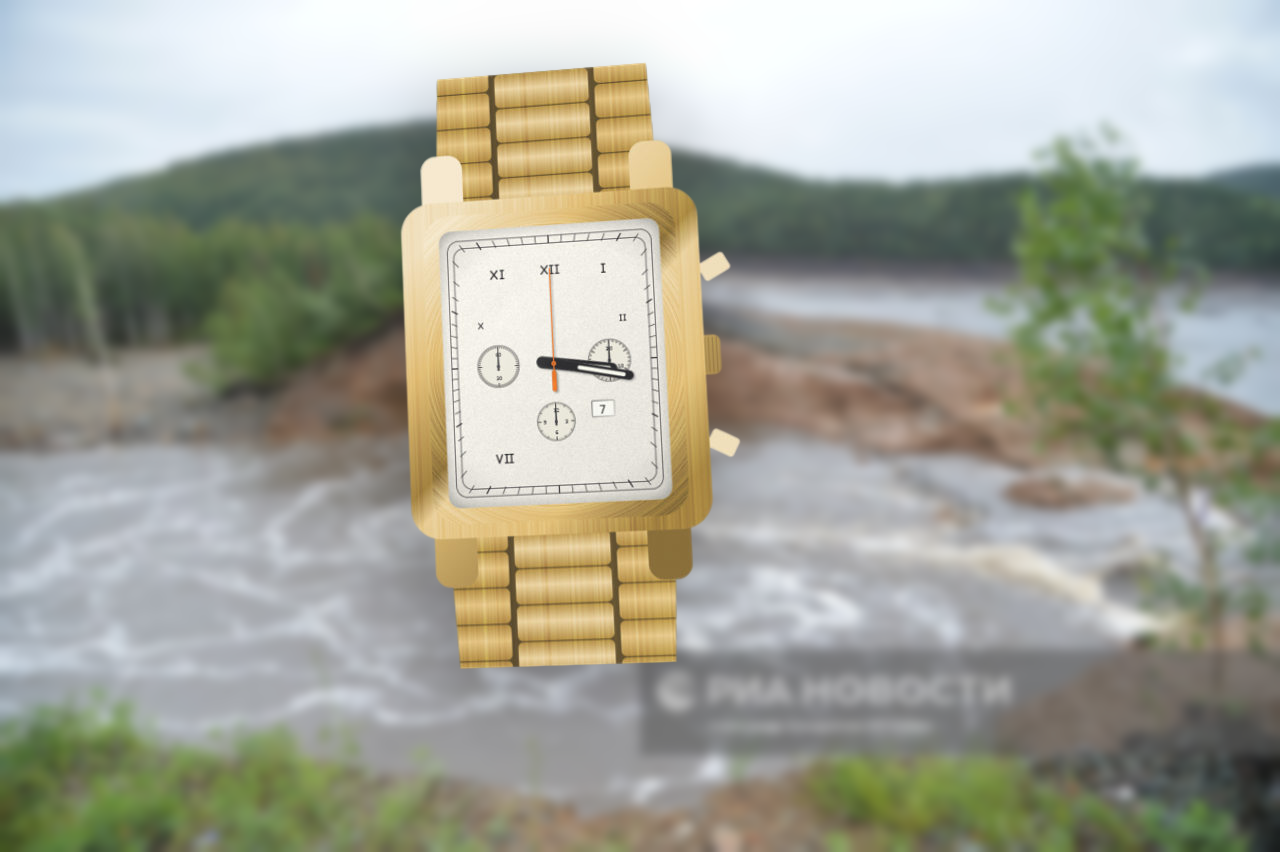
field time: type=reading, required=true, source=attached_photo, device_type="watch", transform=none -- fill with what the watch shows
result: 3:17
